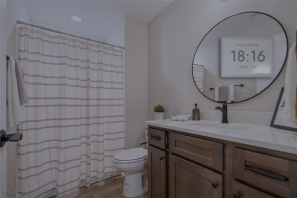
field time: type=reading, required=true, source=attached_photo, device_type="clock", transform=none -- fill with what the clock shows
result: 18:16
